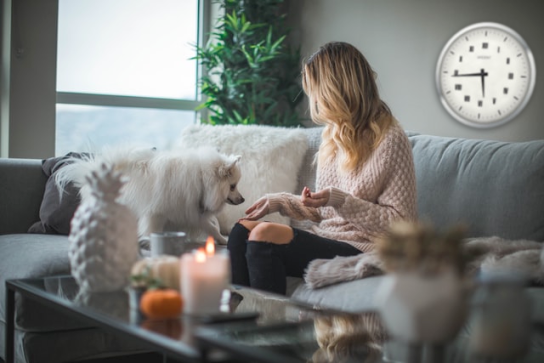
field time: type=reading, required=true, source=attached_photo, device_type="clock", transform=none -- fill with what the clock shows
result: 5:44
